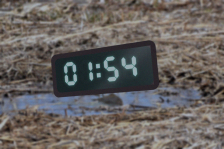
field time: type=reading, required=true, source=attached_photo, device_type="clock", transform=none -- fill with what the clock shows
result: 1:54
